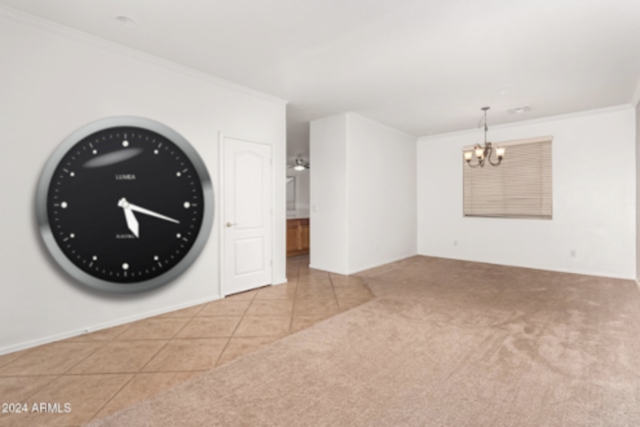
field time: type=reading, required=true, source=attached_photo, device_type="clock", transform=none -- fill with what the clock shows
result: 5:18
